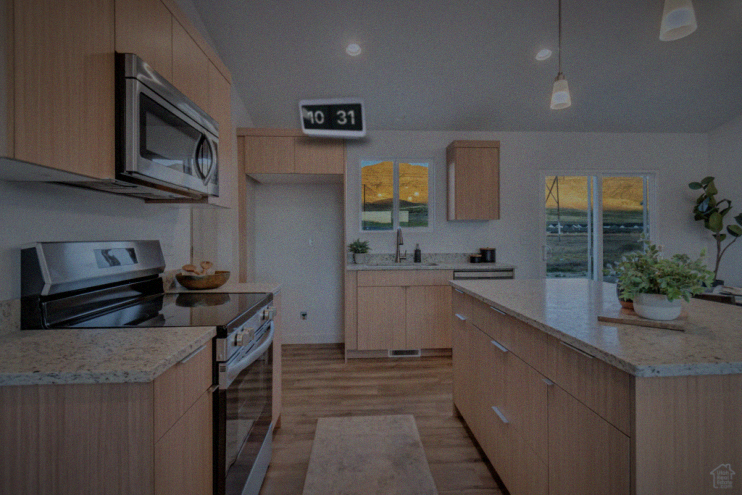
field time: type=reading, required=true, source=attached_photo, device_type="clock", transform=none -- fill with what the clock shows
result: 10:31
